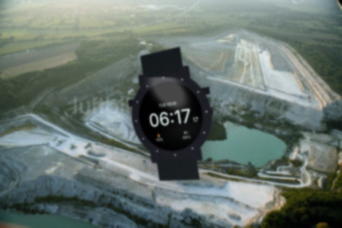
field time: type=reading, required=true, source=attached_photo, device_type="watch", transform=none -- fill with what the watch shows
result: 6:17
